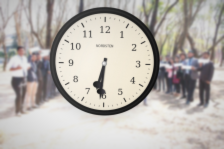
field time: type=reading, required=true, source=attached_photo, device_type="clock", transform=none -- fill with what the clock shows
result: 6:31
